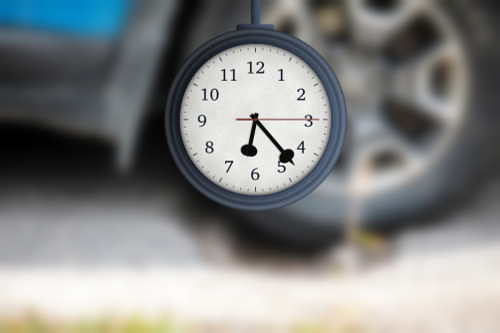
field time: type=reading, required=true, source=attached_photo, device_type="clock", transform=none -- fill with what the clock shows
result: 6:23:15
